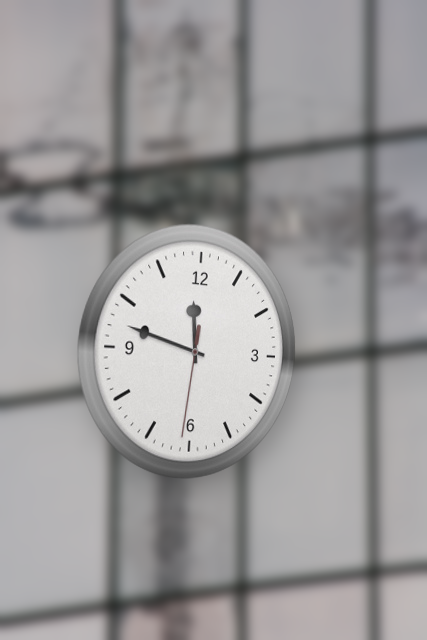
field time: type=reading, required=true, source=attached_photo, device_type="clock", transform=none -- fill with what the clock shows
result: 11:47:31
